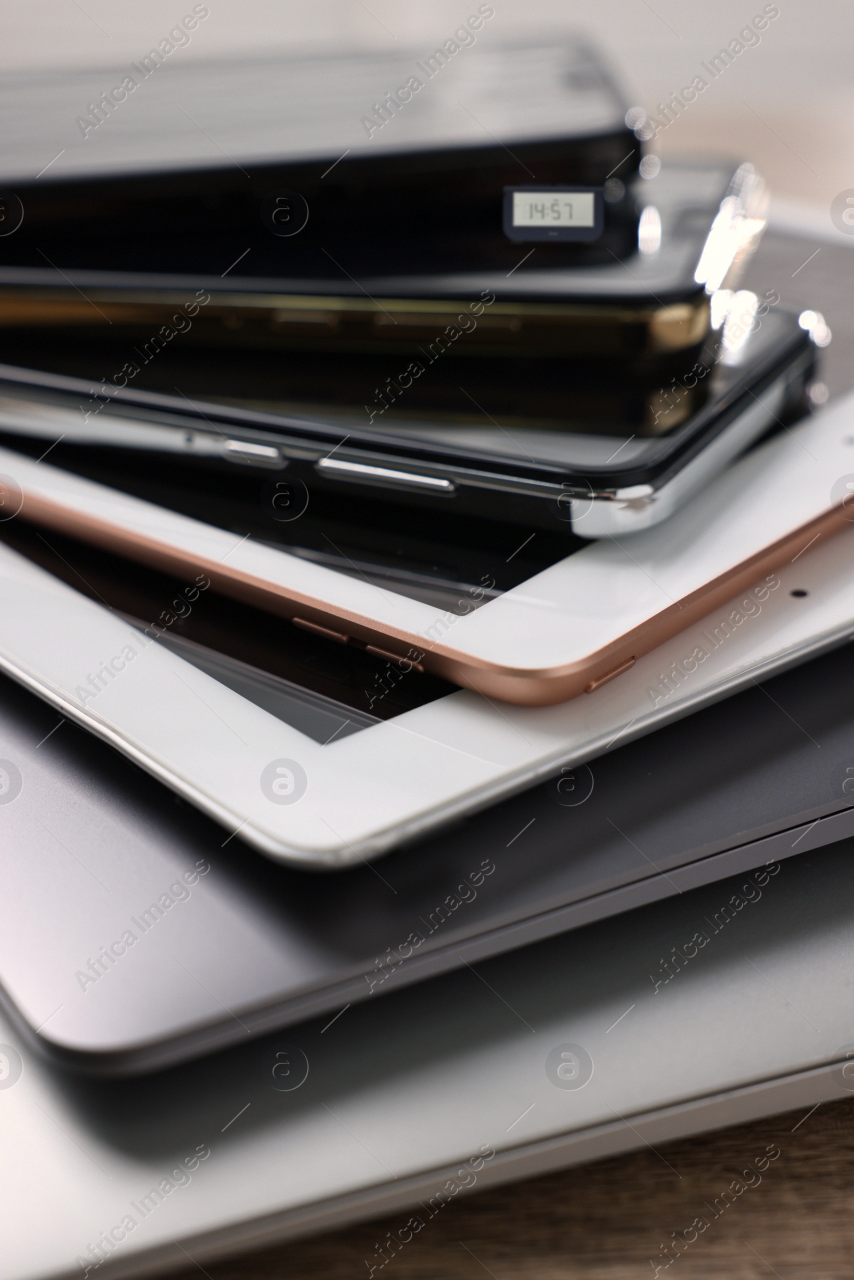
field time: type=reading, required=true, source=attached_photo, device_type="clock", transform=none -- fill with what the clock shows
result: 14:57
